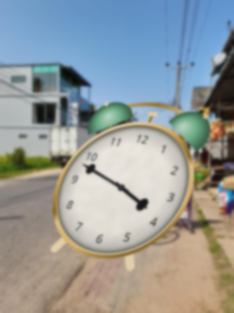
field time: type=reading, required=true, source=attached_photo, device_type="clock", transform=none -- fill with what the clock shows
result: 3:48
